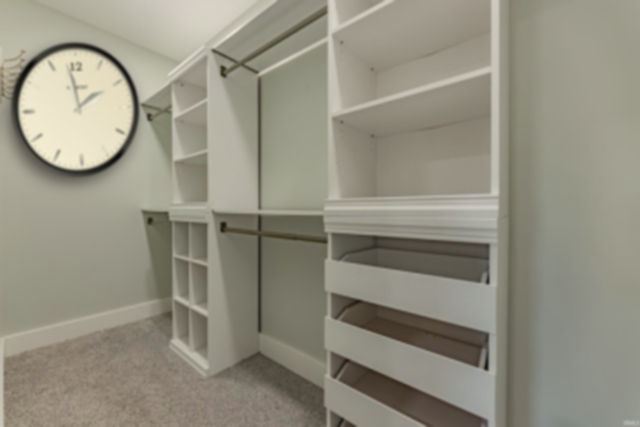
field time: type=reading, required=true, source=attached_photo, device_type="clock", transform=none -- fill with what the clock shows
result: 1:58
